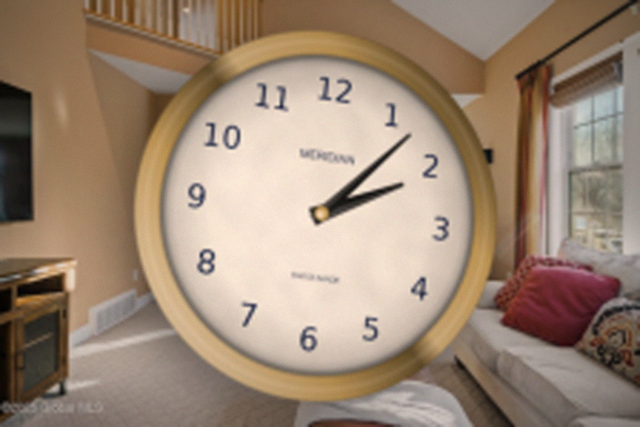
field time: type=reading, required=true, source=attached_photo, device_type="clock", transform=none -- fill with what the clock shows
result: 2:07
